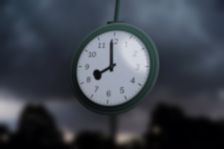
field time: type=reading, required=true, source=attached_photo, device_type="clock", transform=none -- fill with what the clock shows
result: 7:59
